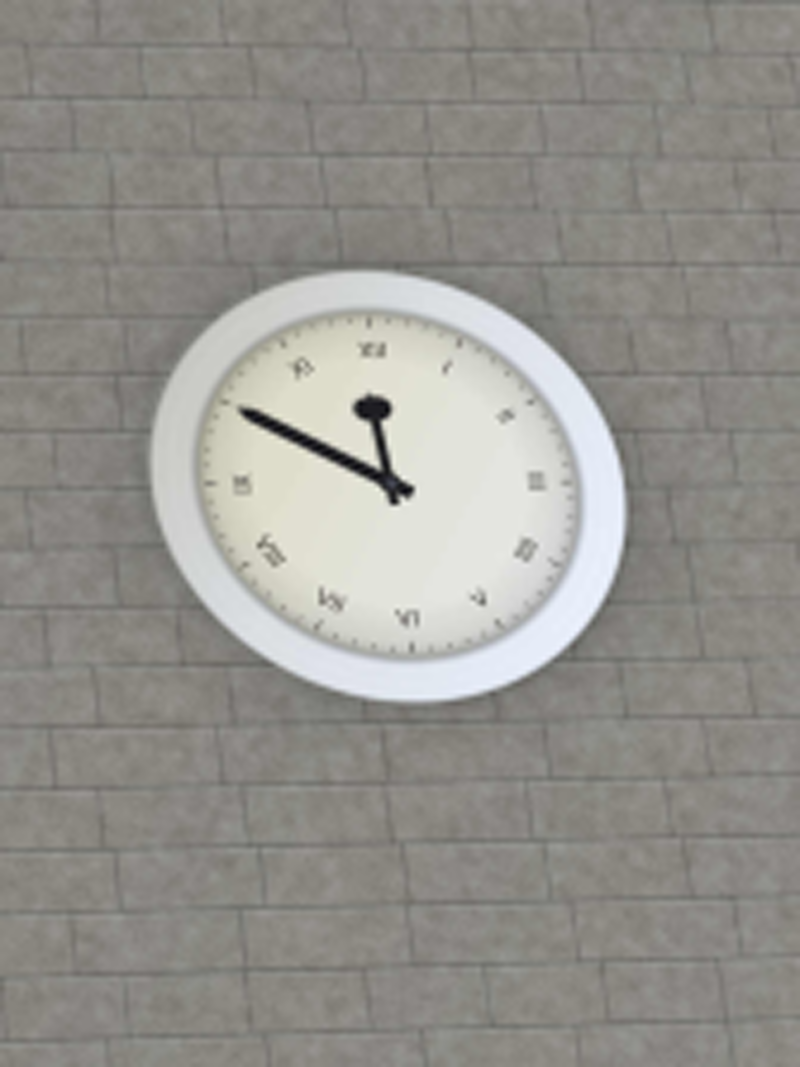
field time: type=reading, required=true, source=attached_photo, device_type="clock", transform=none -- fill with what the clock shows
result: 11:50
